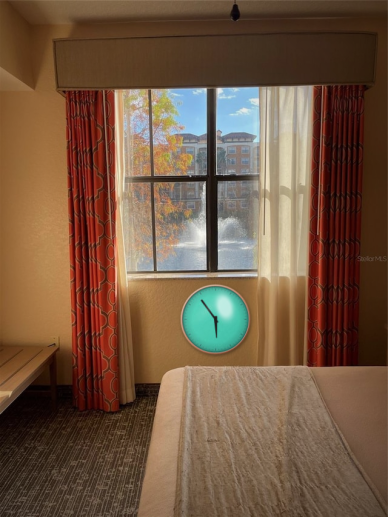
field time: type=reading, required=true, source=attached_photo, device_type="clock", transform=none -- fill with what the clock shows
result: 5:54
